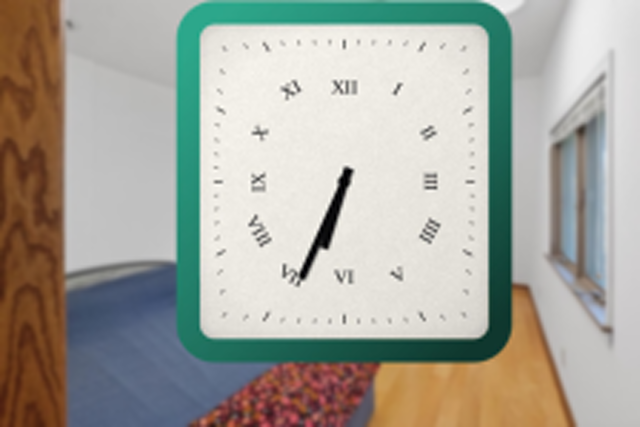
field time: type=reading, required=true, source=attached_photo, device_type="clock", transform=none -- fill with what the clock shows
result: 6:34
